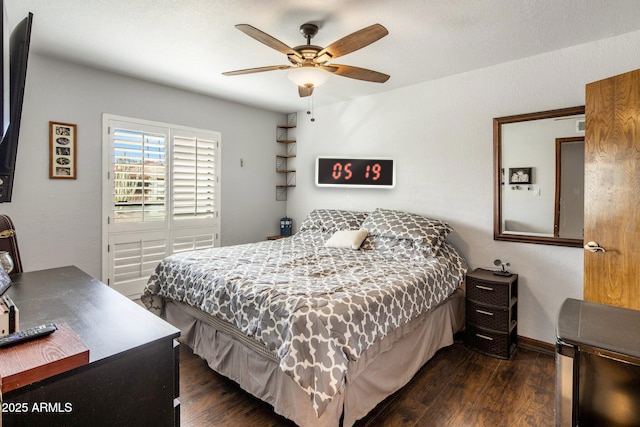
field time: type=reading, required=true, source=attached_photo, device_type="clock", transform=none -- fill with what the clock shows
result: 5:19
